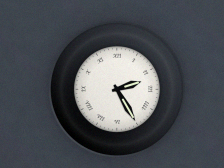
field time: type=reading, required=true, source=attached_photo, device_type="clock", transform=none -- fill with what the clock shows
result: 2:25
